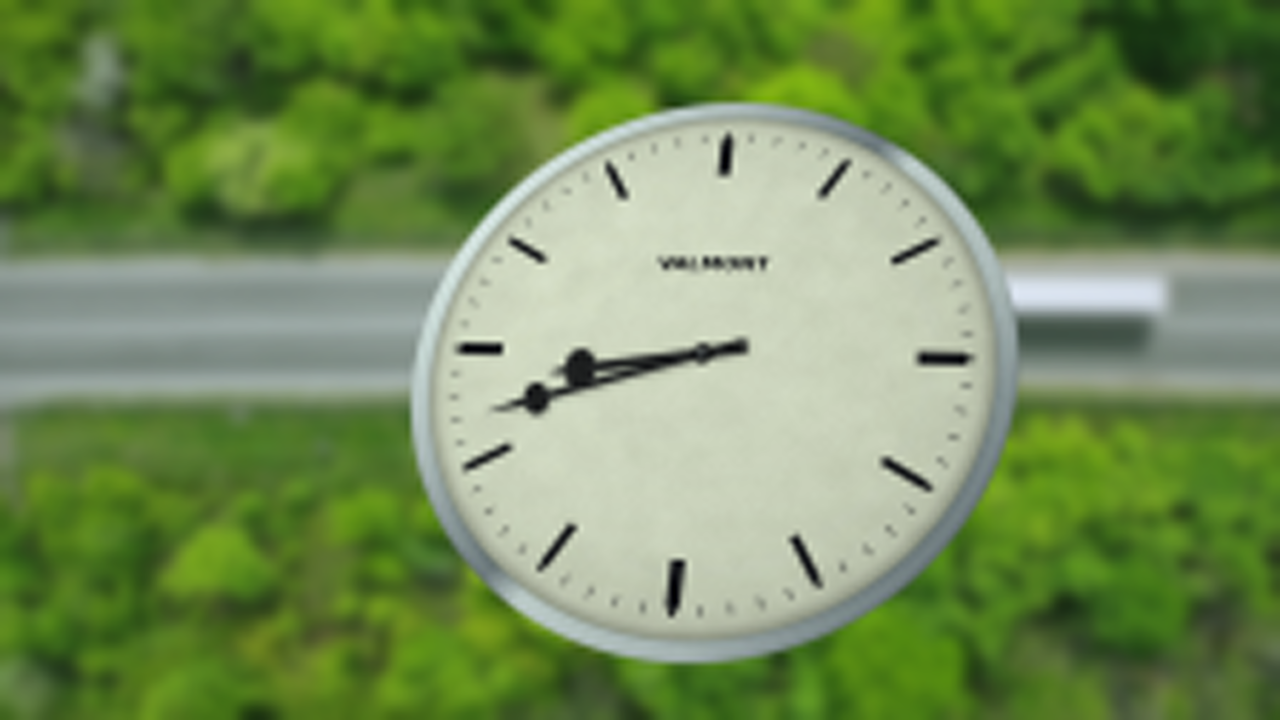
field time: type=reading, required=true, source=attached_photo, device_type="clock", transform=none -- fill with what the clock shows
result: 8:42
